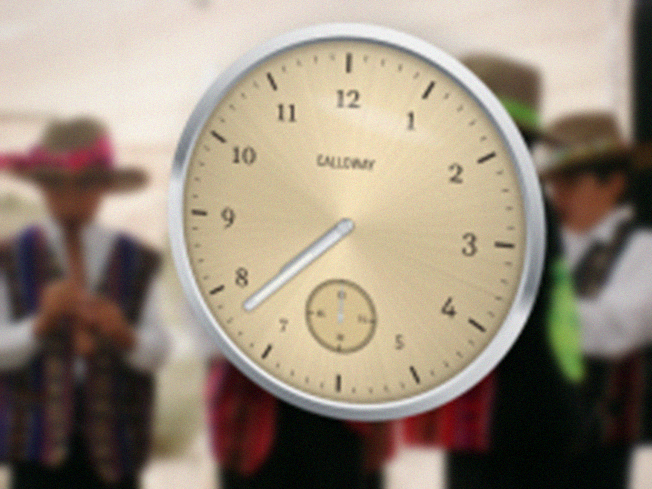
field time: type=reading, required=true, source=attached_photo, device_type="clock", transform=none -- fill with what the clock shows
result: 7:38
